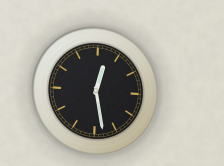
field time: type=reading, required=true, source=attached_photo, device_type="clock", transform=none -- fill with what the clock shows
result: 12:28
